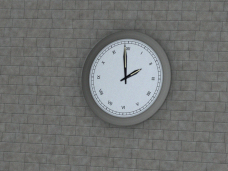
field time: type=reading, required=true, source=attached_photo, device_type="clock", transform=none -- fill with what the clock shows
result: 1:59
